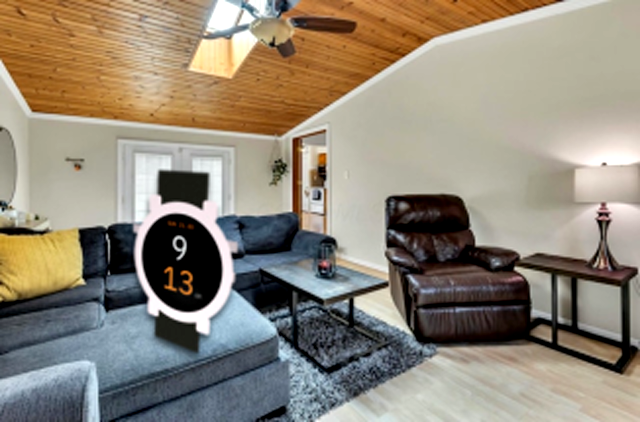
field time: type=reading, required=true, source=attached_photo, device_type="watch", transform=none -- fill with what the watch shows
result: 9:13
